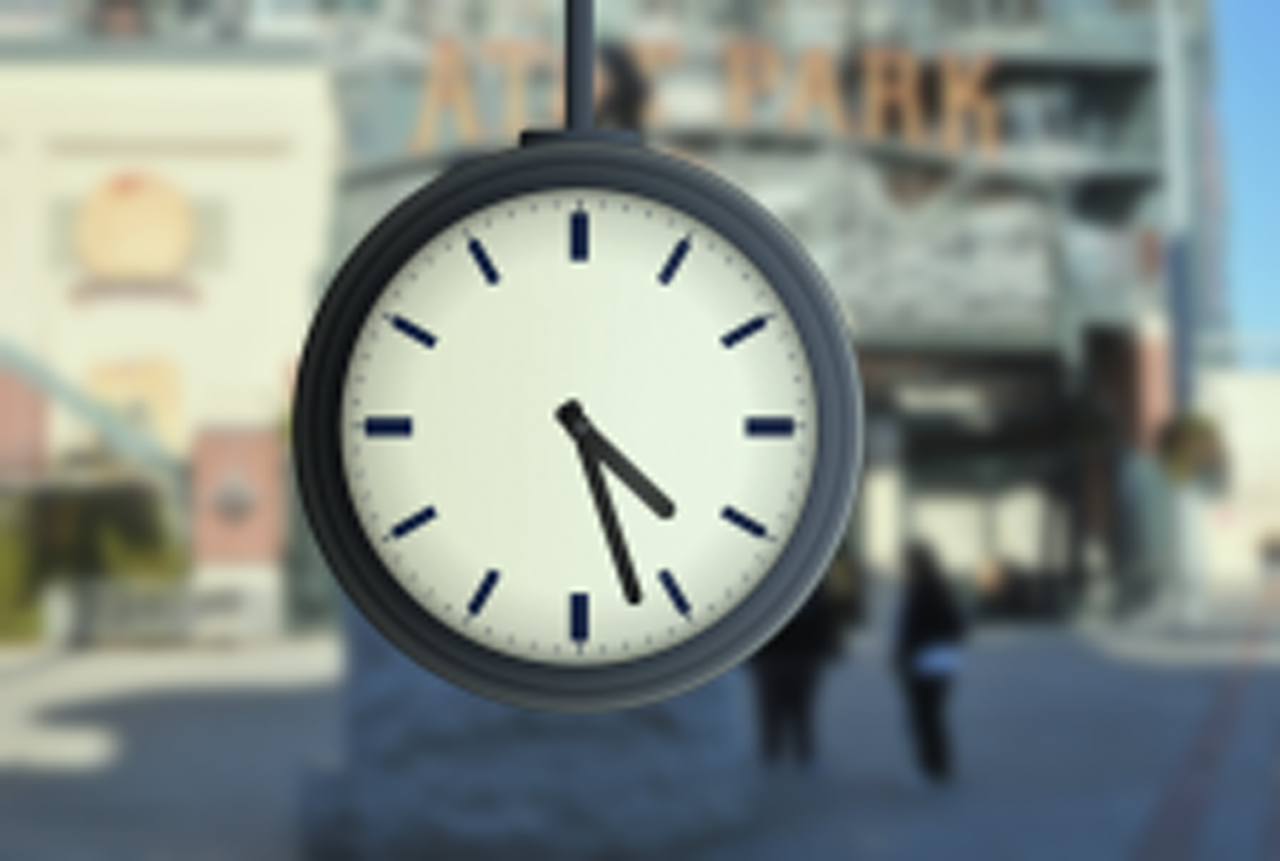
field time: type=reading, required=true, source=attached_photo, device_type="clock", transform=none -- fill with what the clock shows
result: 4:27
